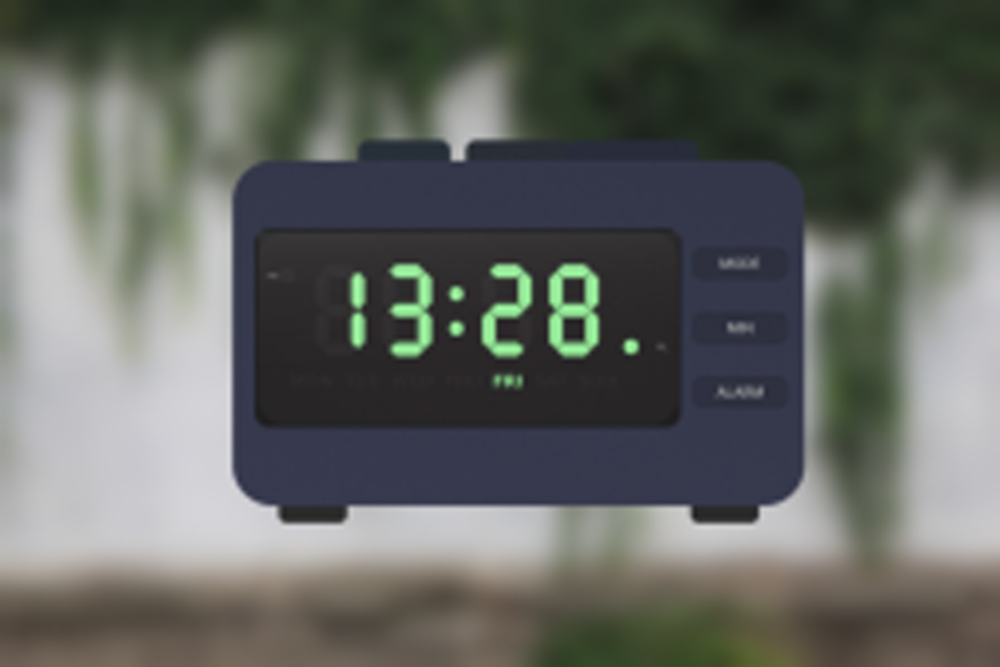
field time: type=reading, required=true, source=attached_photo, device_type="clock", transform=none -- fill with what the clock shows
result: 13:28
